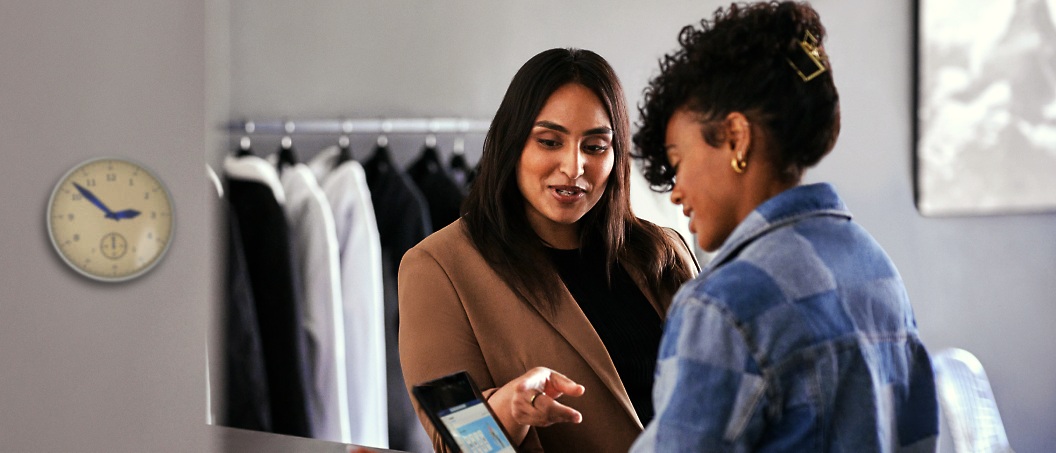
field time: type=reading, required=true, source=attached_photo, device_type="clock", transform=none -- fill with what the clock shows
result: 2:52
